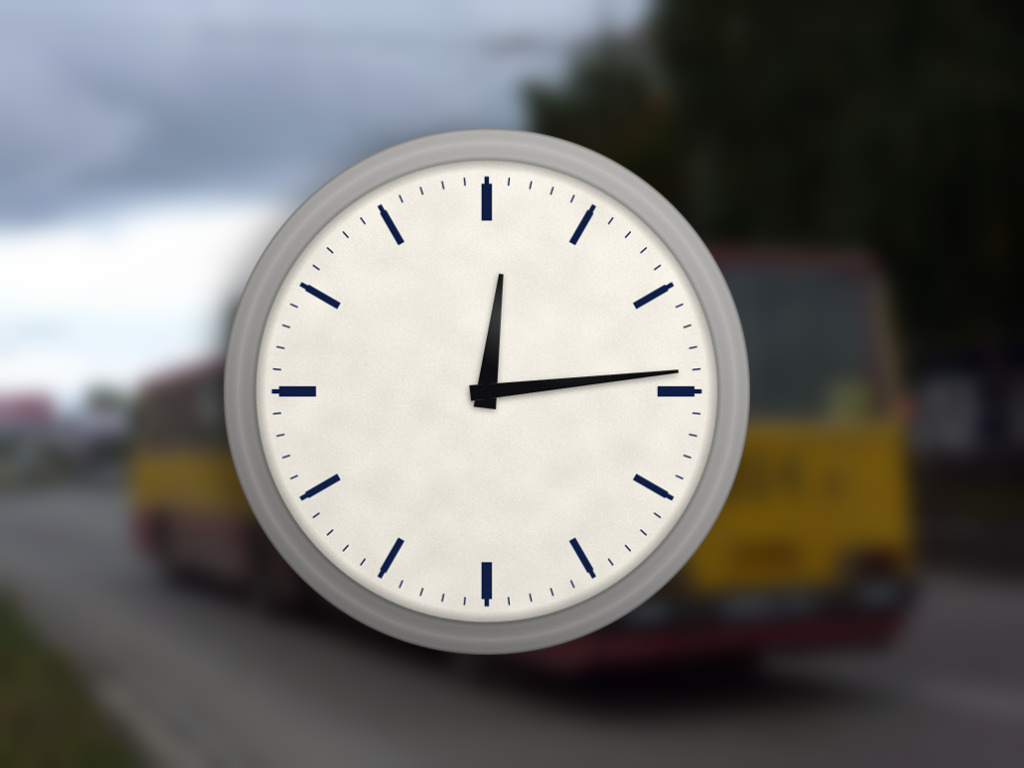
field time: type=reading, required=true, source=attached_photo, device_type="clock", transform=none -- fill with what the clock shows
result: 12:14
